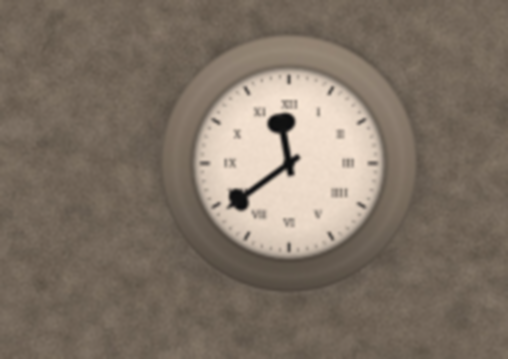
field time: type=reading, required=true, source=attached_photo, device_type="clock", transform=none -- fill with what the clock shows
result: 11:39
